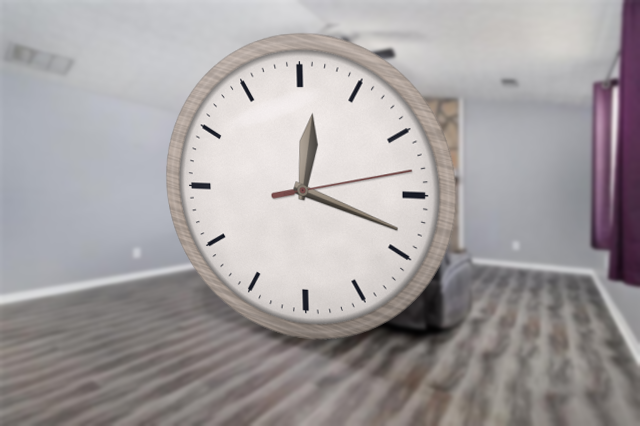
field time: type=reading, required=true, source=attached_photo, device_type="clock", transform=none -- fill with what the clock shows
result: 12:18:13
